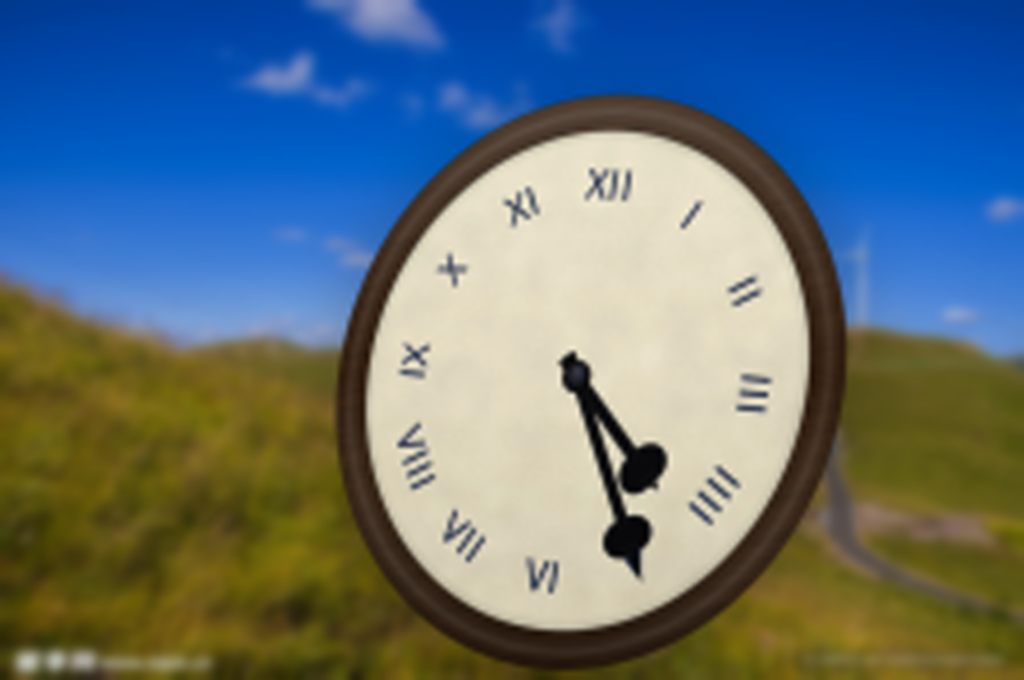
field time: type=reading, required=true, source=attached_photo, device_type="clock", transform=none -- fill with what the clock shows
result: 4:25
